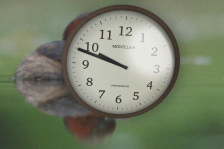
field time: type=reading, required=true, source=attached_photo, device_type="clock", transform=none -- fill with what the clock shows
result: 9:48
